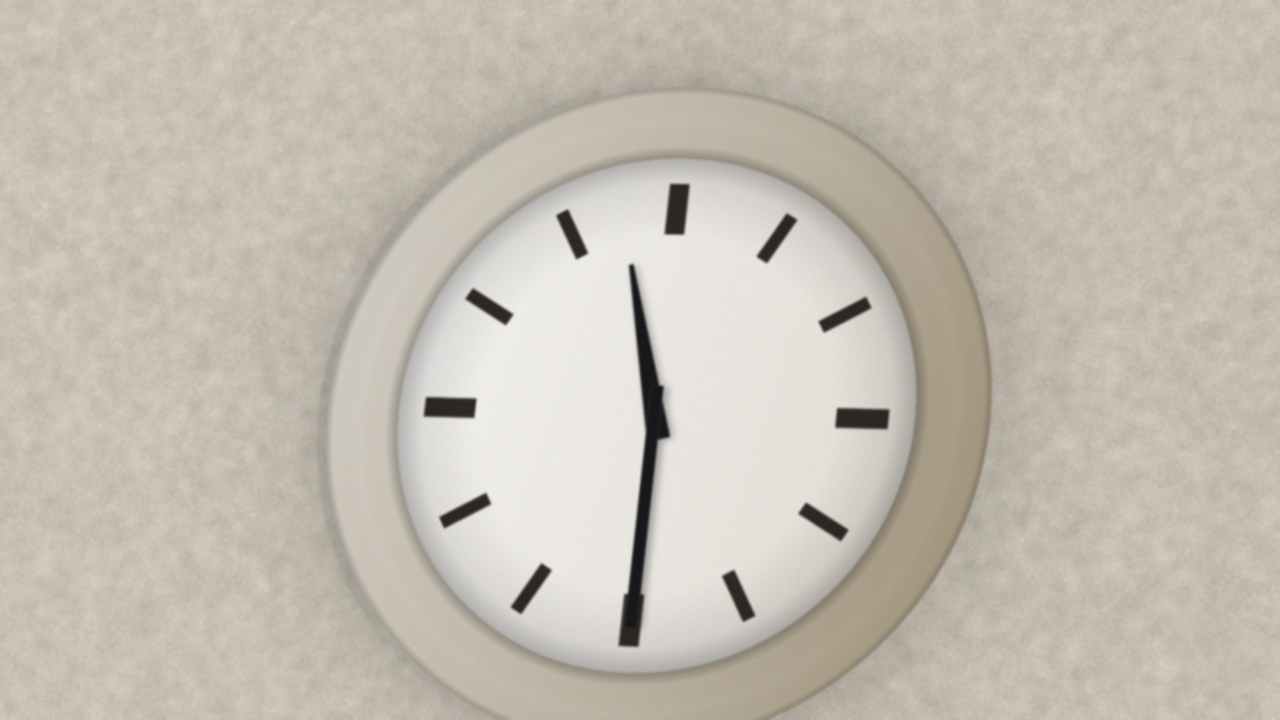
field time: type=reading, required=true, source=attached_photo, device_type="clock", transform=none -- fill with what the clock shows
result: 11:30
